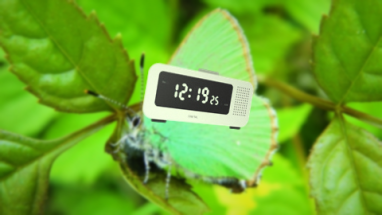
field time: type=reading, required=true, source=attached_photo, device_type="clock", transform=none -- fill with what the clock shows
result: 12:19:25
